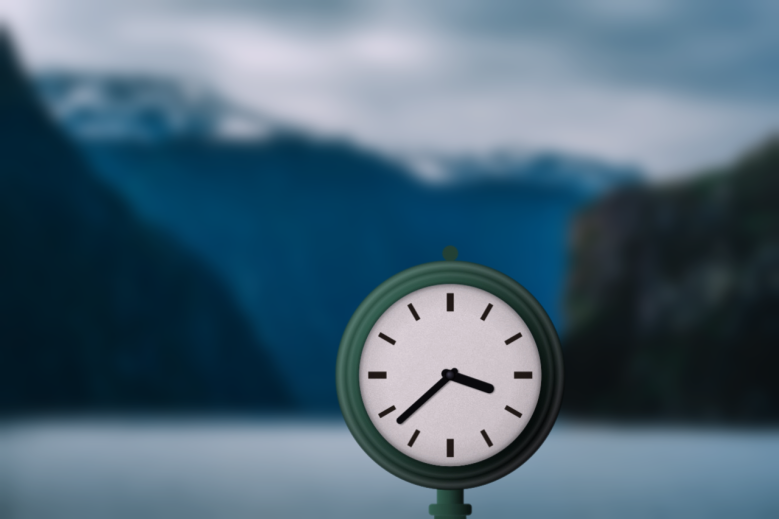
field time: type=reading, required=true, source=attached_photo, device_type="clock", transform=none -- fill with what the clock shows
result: 3:38
